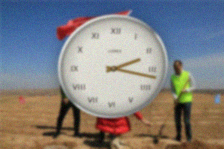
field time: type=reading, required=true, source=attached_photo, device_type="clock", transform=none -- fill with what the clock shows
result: 2:17
